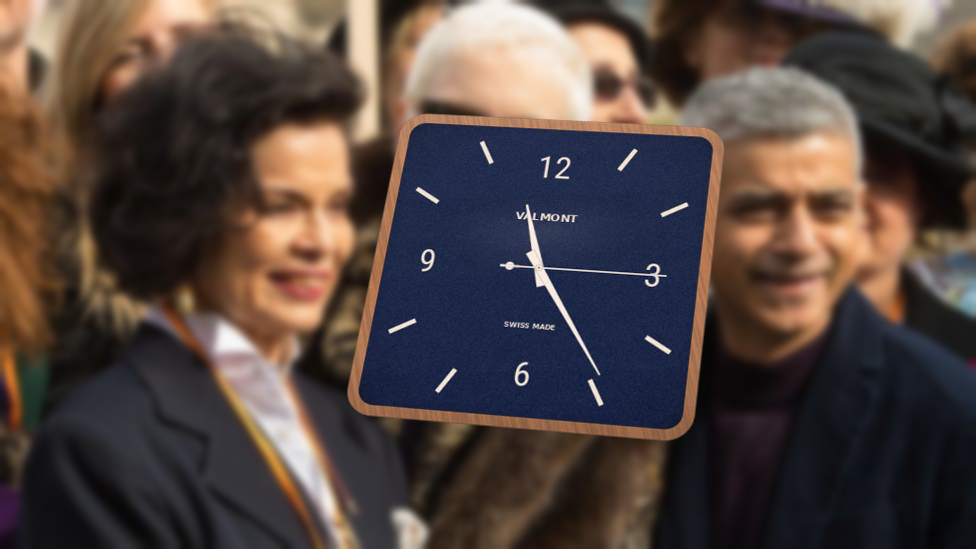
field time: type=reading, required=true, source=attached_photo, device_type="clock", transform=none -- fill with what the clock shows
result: 11:24:15
